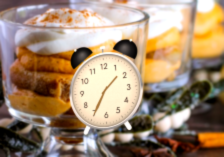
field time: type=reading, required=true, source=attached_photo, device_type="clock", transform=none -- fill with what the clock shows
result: 1:35
